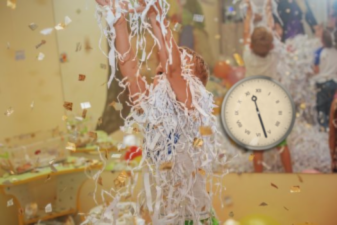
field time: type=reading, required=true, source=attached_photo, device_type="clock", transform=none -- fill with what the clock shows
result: 11:27
